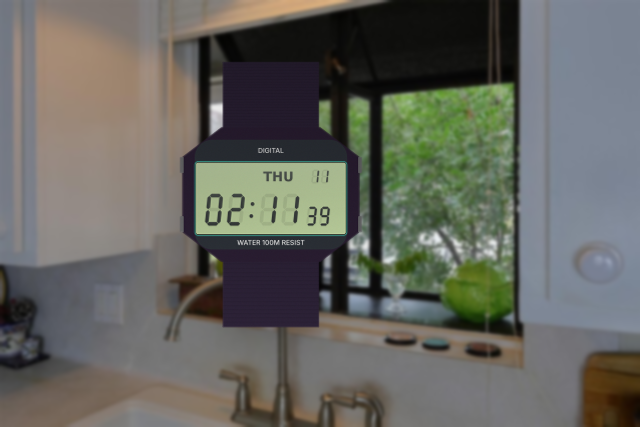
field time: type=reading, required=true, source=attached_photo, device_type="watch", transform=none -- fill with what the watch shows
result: 2:11:39
